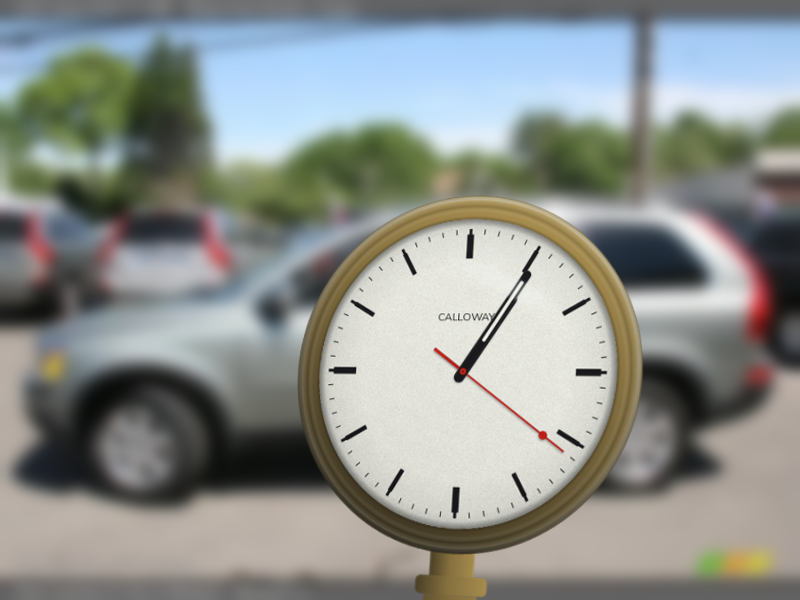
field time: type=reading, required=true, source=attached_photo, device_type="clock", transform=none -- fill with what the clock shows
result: 1:05:21
